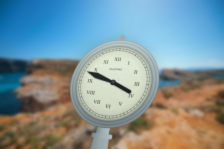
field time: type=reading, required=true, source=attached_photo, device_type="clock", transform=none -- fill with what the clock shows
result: 3:48
